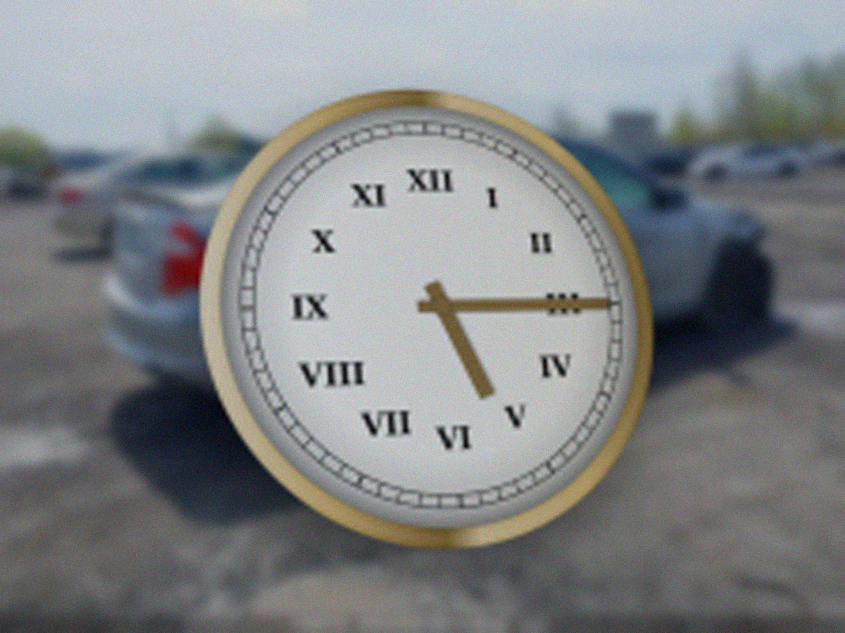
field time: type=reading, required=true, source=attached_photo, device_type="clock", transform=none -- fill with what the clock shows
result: 5:15
